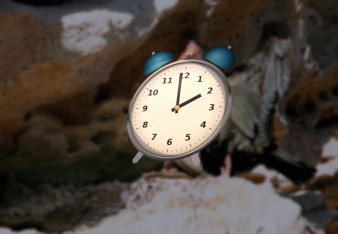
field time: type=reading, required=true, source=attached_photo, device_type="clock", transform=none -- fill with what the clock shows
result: 1:59
